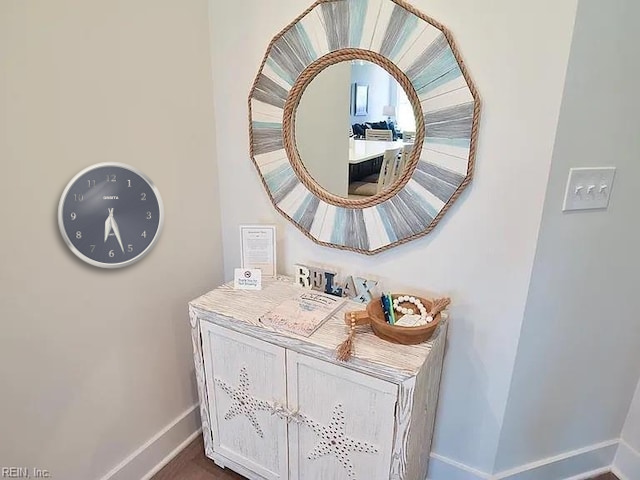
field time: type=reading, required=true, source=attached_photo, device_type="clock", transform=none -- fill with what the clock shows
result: 6:27
